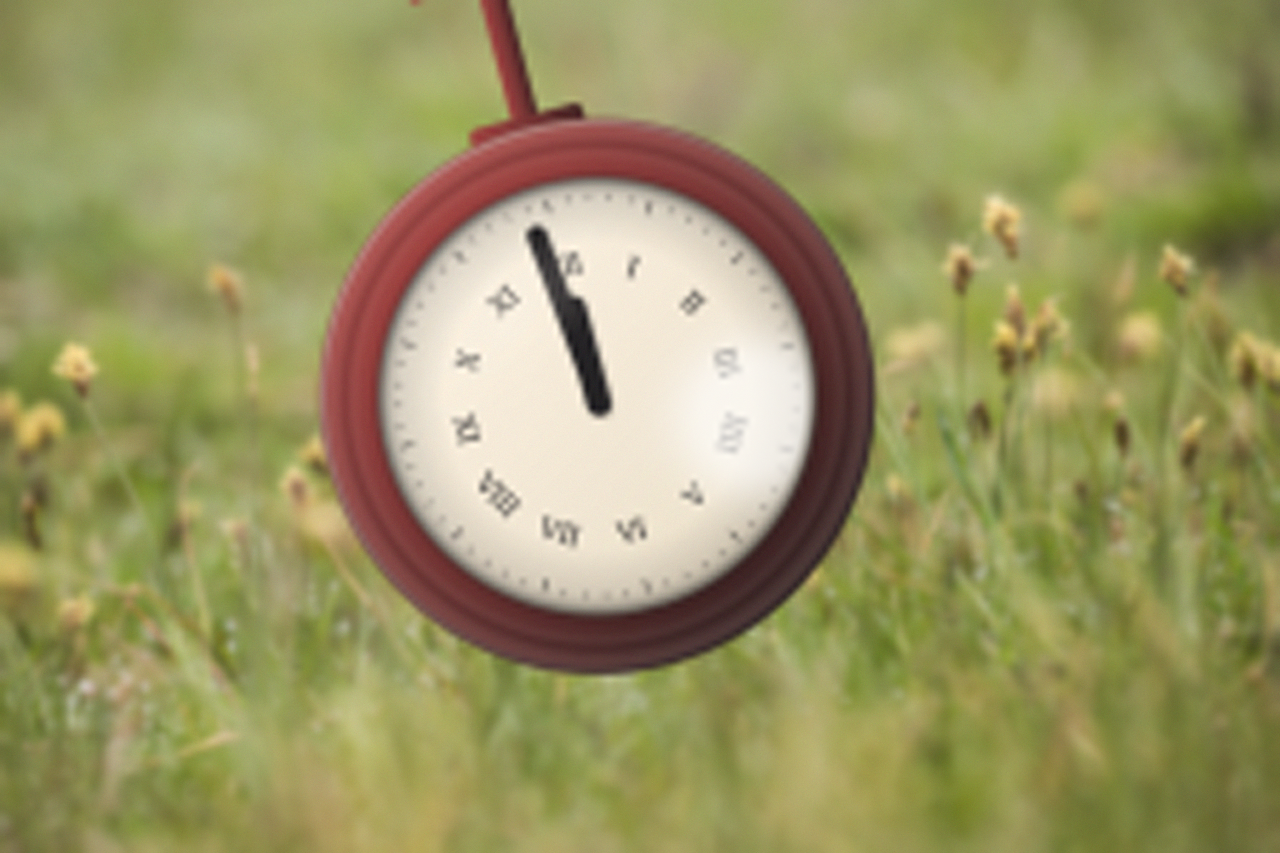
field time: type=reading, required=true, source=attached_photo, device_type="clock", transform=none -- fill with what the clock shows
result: 11:59
